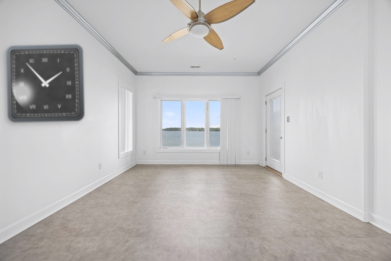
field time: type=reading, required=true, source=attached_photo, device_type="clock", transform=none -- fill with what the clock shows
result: 1:53
